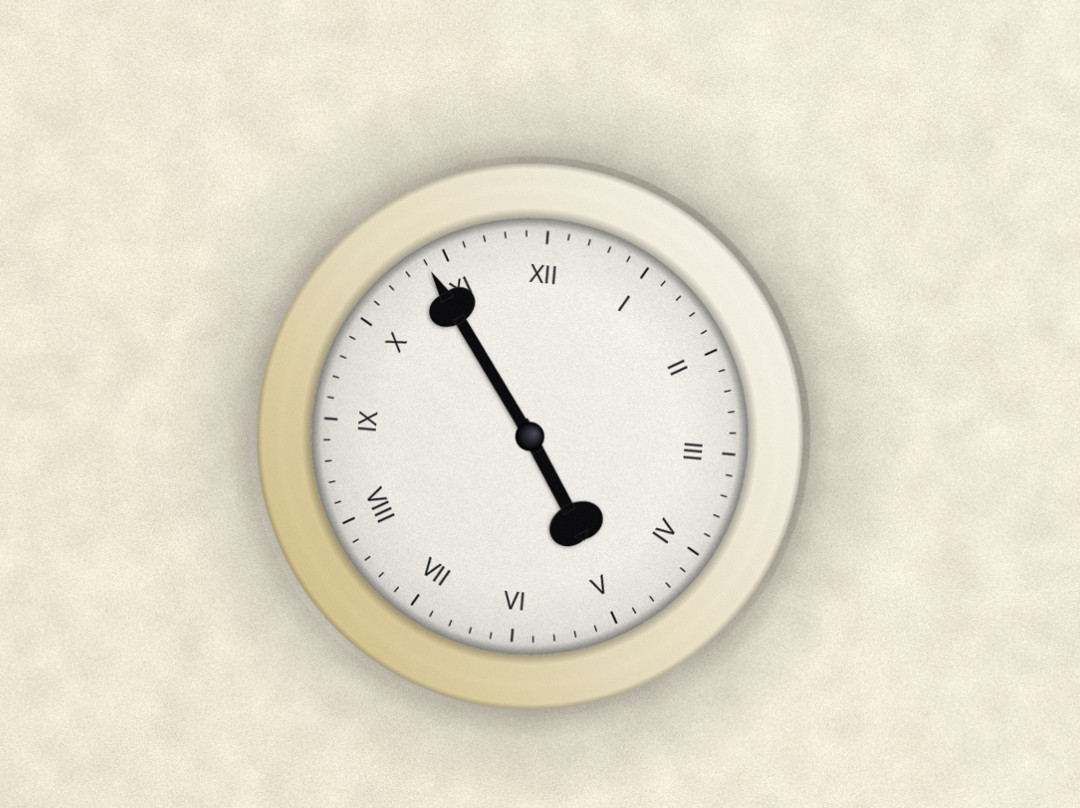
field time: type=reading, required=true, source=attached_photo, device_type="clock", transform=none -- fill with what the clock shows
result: 4:54
